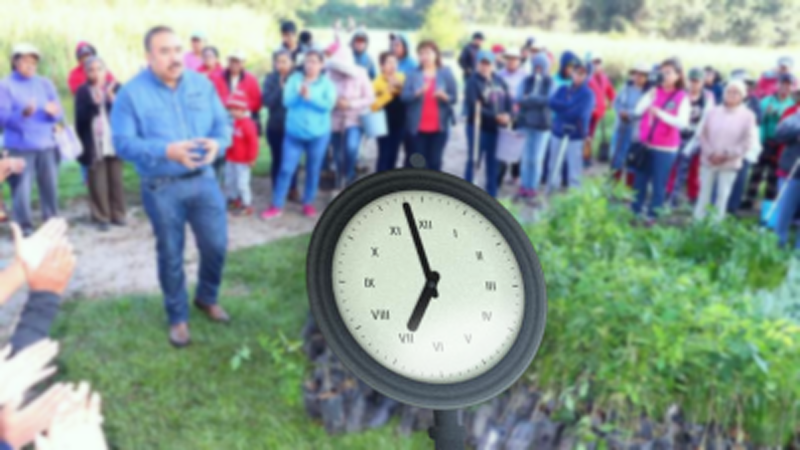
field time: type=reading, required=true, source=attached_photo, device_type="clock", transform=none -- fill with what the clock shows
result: 6:58
